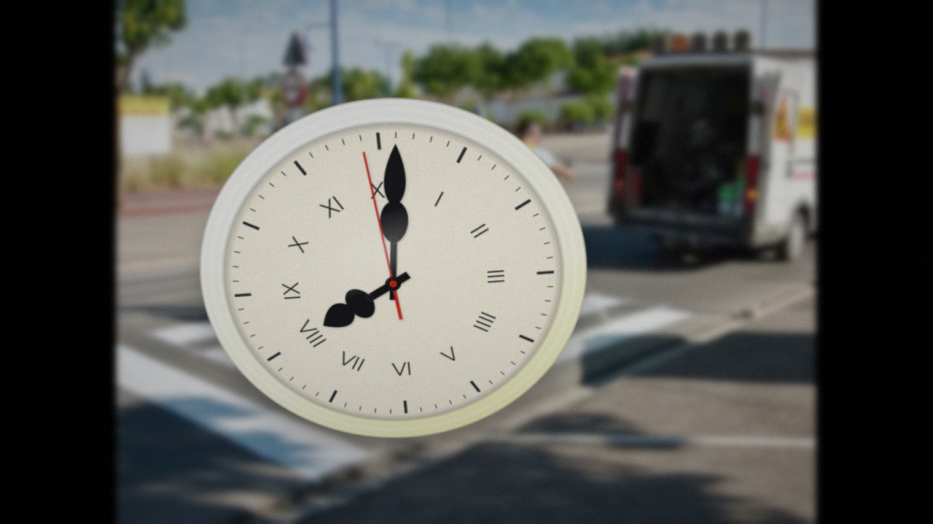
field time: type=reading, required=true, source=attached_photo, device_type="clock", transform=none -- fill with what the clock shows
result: 8:00:59
